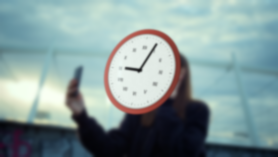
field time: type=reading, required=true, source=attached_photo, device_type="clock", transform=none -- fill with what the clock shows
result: 9:04
